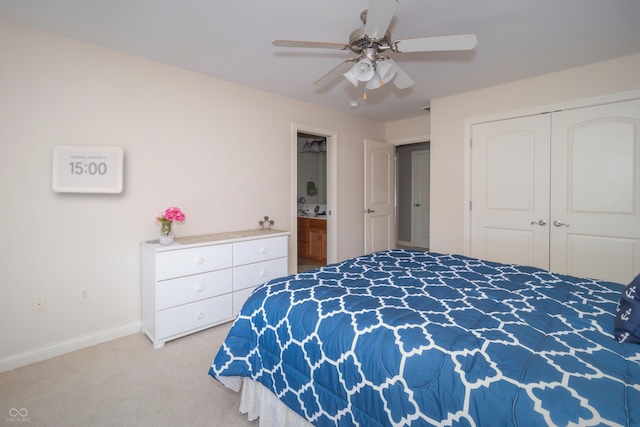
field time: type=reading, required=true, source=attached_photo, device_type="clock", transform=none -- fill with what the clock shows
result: 15:00
